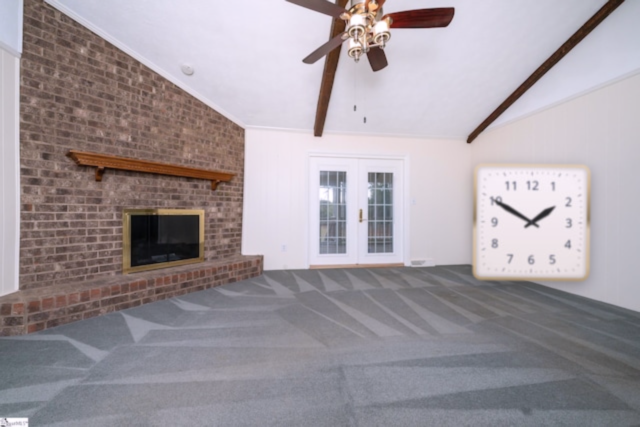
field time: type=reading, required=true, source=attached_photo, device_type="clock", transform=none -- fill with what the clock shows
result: 1:50
